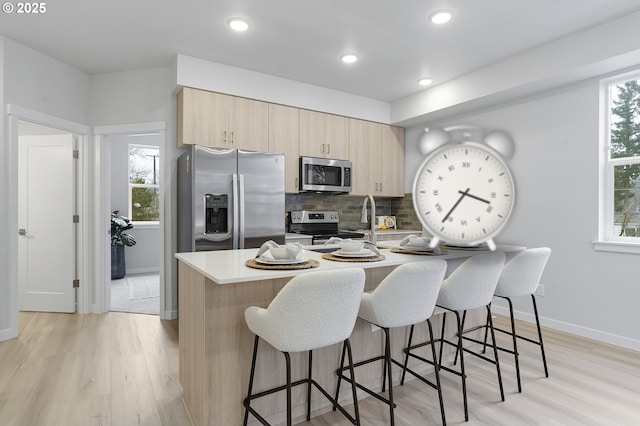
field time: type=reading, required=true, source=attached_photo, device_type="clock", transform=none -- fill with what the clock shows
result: 3:36
